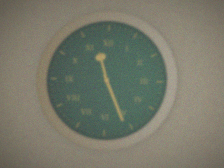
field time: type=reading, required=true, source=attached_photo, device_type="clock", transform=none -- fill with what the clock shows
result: 11:26
